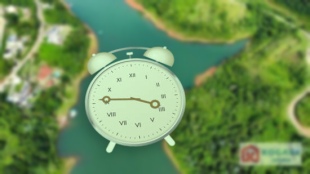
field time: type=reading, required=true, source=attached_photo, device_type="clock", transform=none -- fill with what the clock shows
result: 3:46
